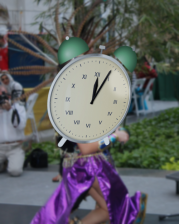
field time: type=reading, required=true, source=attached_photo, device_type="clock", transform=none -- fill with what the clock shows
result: 12:04
